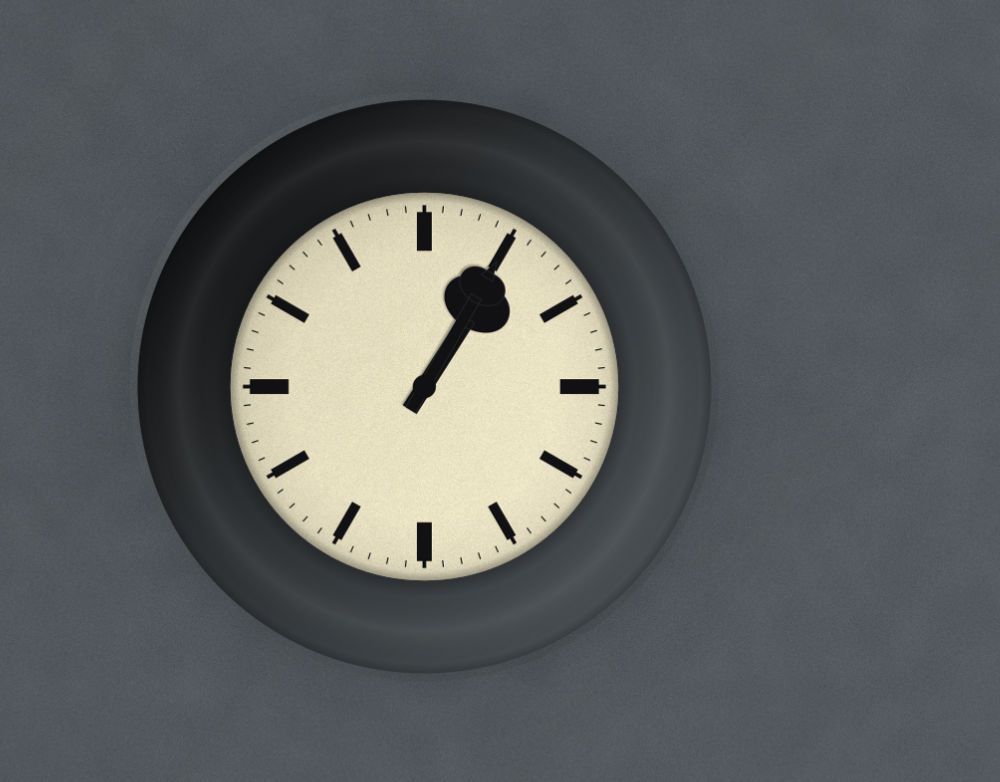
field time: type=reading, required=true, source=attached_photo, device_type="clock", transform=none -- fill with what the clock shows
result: 1:05
